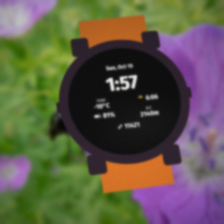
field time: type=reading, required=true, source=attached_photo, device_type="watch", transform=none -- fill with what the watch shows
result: 1:57
